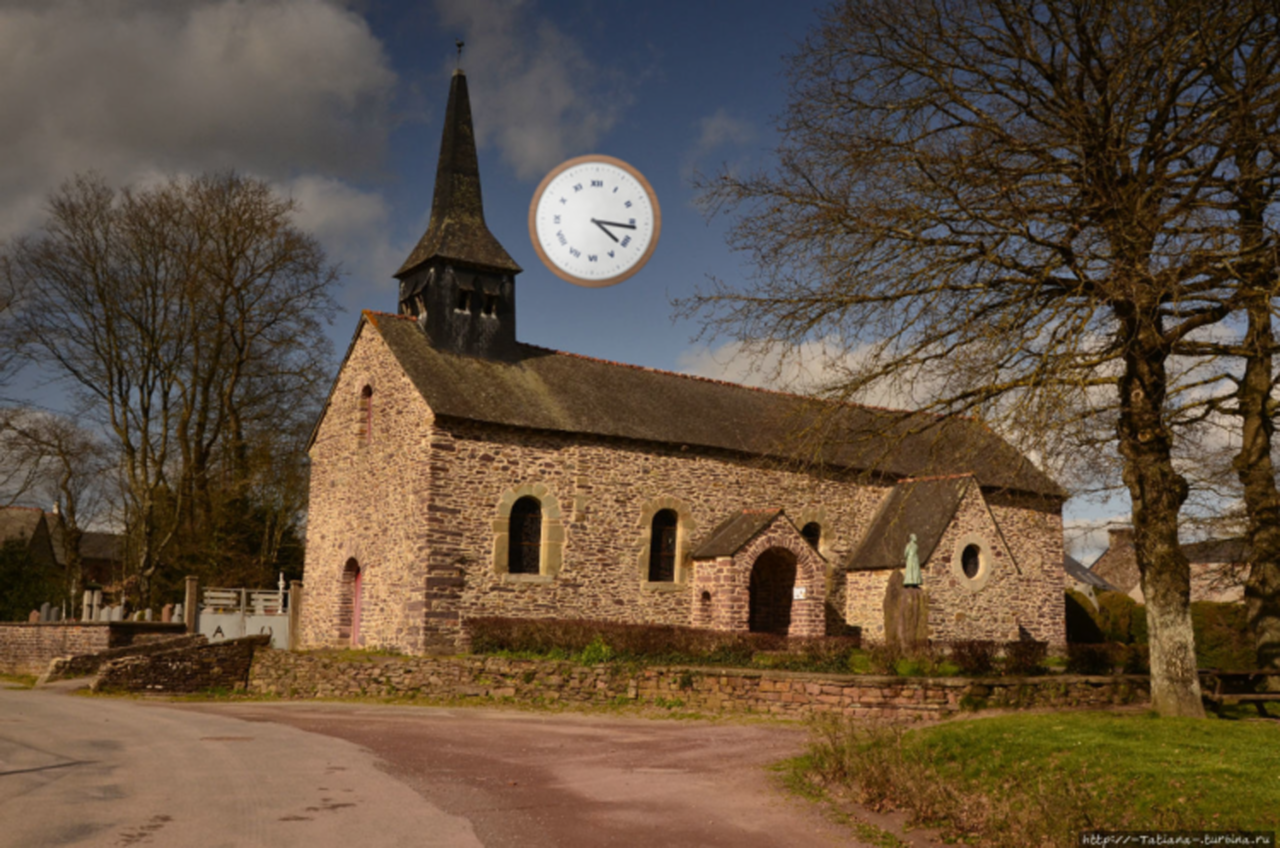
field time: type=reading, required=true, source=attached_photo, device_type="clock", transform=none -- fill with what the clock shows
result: 4:16
